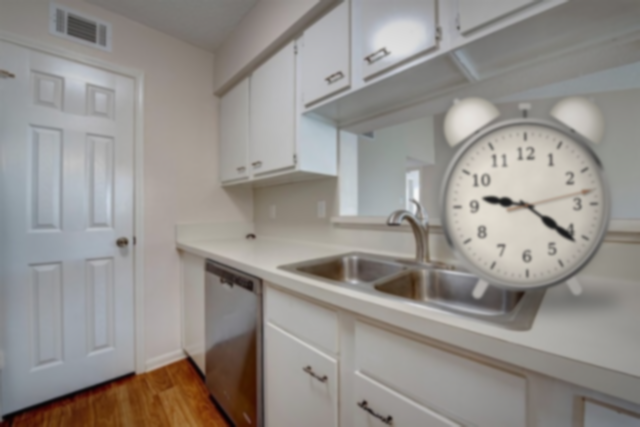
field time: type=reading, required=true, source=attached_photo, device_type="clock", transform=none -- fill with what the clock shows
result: 9:21:13
